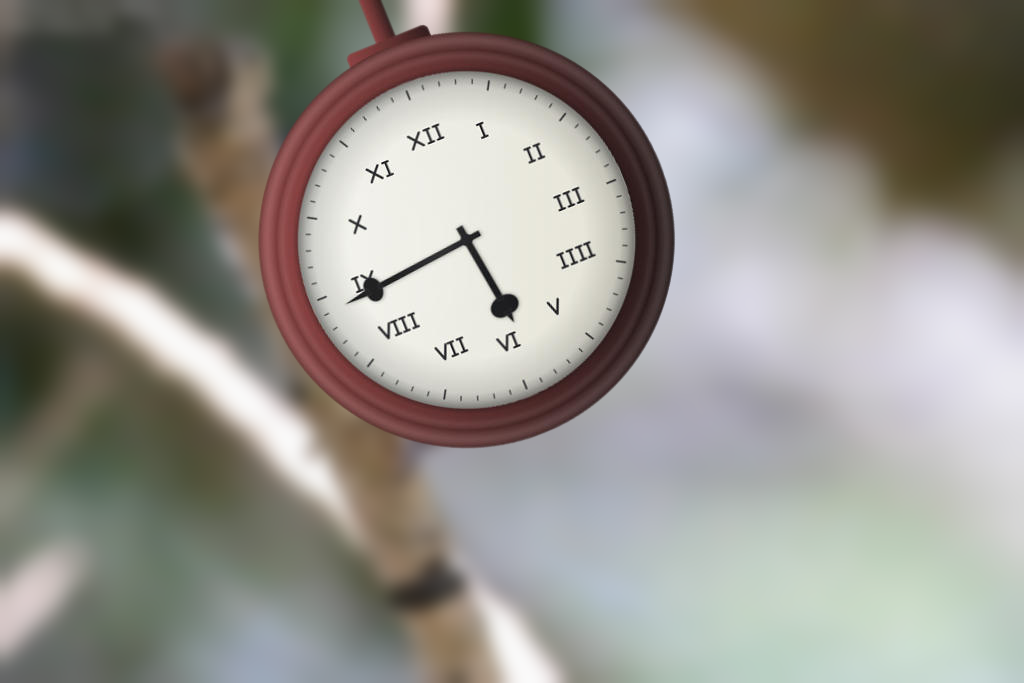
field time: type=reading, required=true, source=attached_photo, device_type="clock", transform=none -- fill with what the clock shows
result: 5:44
